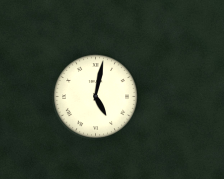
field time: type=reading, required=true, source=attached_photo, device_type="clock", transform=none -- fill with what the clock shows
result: 5:02
